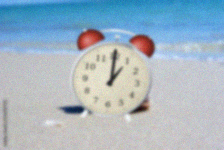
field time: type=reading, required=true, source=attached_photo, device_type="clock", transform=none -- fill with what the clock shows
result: 1:00
